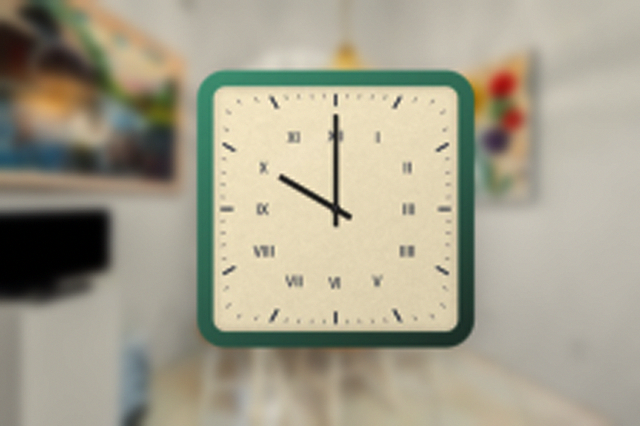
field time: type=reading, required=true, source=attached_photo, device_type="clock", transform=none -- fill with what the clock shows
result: 10:00
